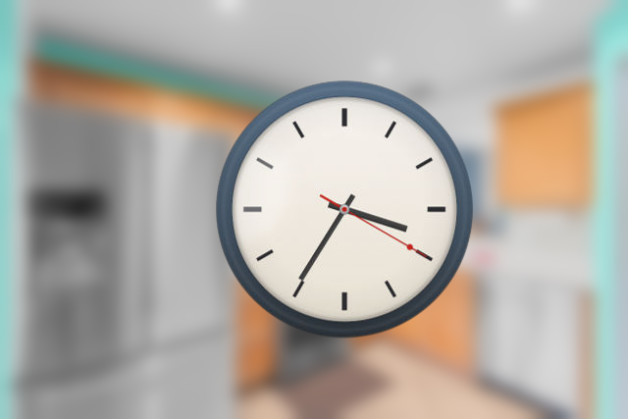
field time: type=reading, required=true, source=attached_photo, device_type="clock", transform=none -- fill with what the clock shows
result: 3:35:20
